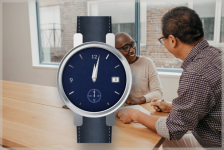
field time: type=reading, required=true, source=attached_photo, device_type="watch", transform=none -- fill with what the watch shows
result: 12:02
